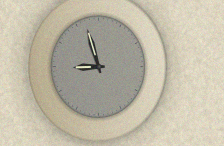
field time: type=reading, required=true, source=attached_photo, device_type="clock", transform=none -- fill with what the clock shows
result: 8:57
